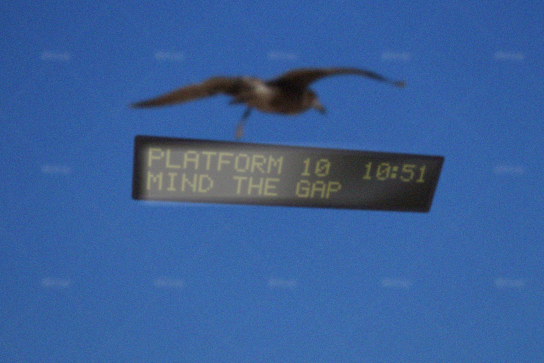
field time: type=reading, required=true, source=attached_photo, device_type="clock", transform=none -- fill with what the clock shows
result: 10:51
